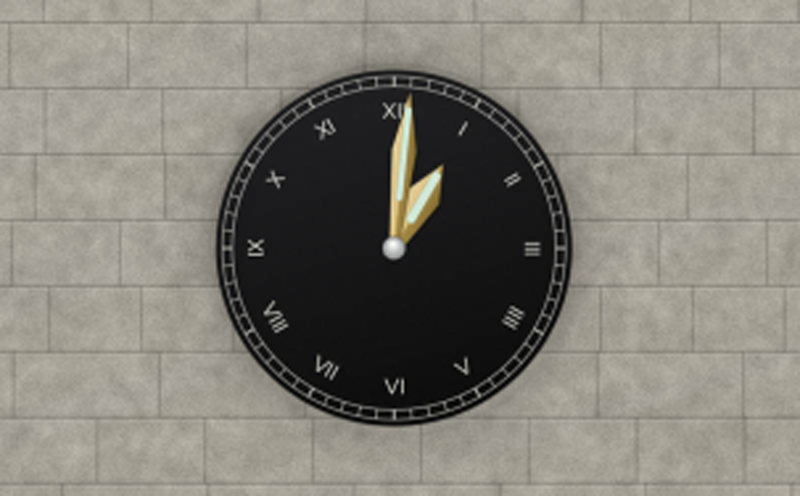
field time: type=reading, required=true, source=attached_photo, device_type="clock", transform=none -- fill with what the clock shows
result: 1:01
